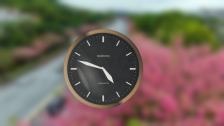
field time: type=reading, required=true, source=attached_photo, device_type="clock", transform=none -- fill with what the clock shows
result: 4:48
